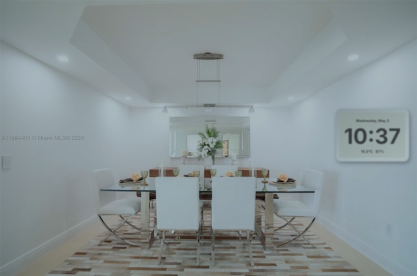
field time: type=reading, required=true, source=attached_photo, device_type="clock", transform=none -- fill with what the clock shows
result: 10:37
